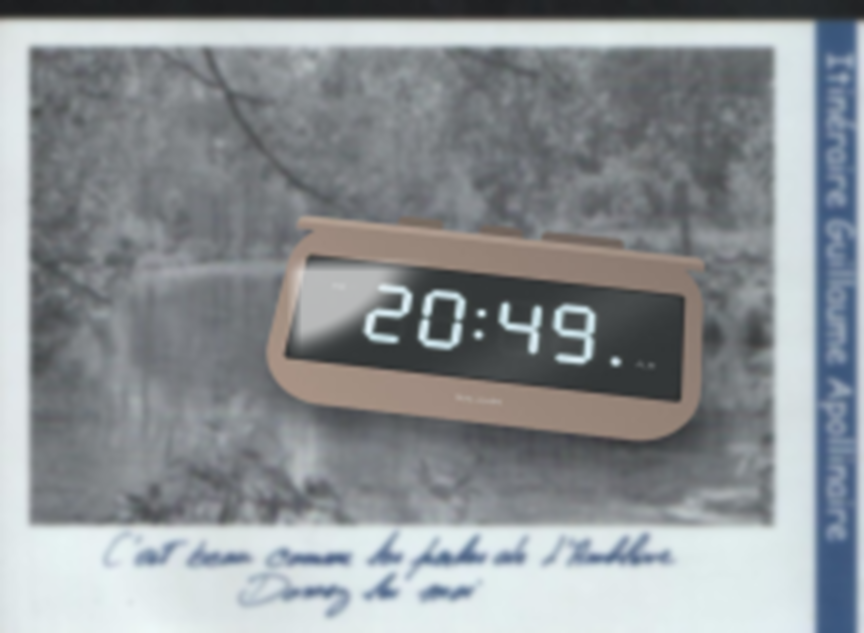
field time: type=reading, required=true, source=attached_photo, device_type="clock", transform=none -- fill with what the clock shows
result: 20:49
